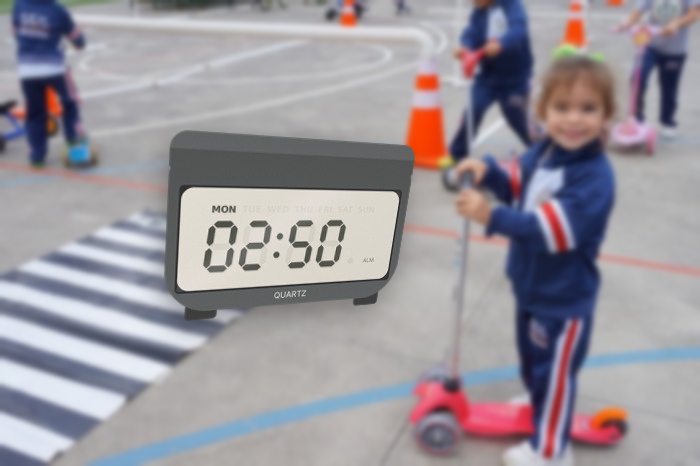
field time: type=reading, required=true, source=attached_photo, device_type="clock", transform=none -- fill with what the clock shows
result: 2:50
